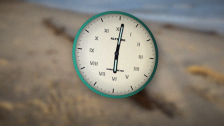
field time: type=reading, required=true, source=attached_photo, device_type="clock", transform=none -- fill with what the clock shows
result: 6:01
